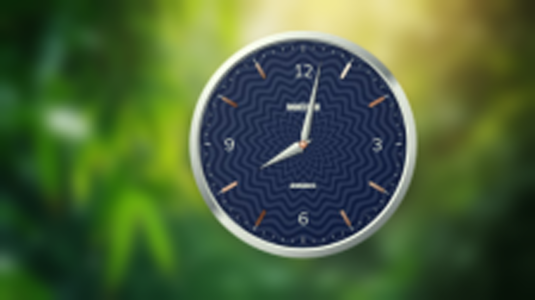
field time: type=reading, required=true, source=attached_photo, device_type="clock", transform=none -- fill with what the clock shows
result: 8:02
